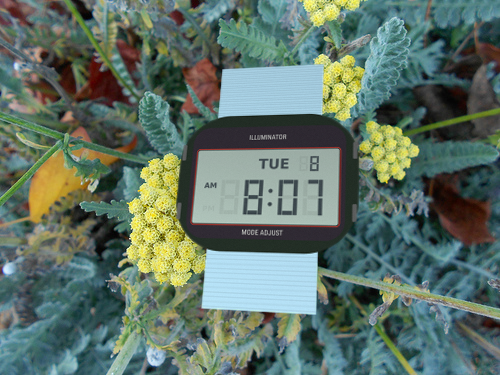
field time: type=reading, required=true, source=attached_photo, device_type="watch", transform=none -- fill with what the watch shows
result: 8:07
